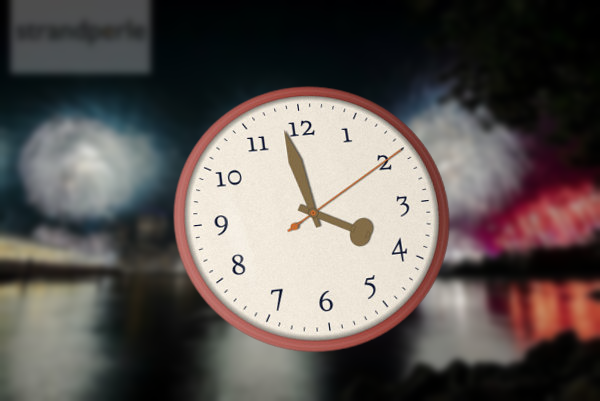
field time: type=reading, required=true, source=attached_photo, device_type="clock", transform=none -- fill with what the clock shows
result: 3:58:10
